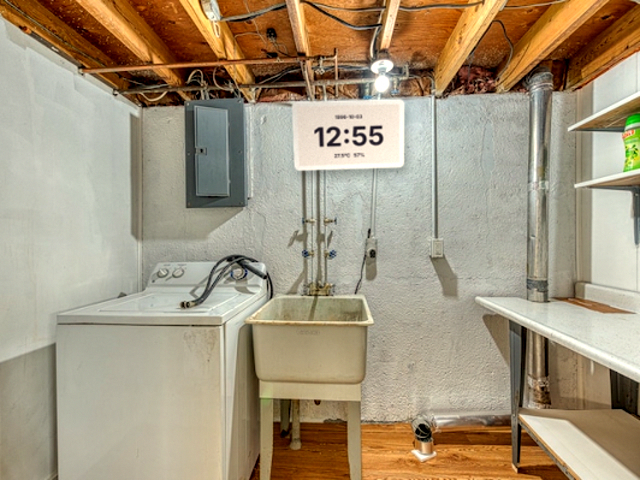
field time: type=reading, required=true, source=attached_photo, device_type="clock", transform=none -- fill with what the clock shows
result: 12:55
